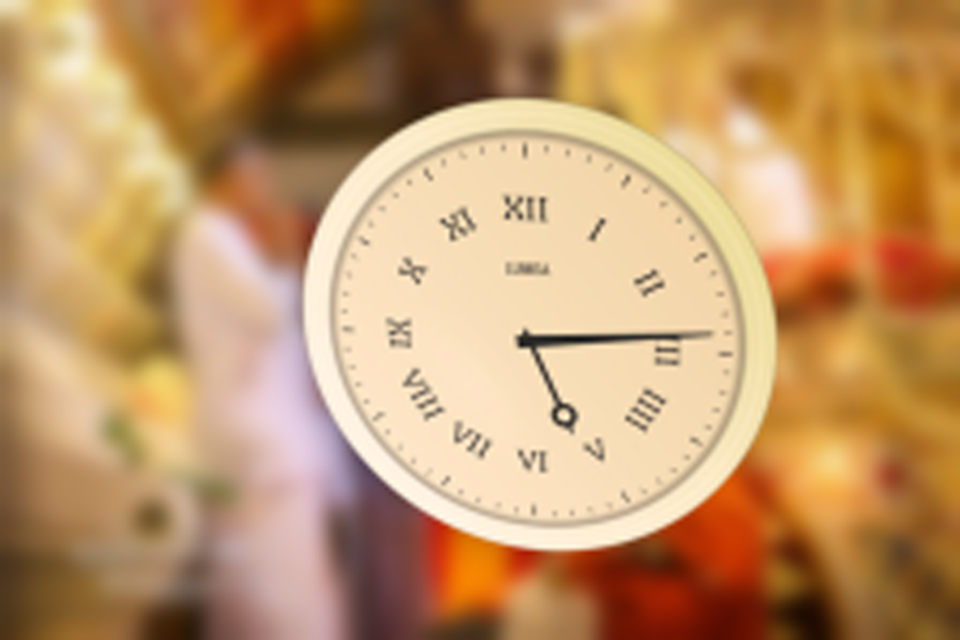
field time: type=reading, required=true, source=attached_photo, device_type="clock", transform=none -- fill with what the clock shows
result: 5:14
